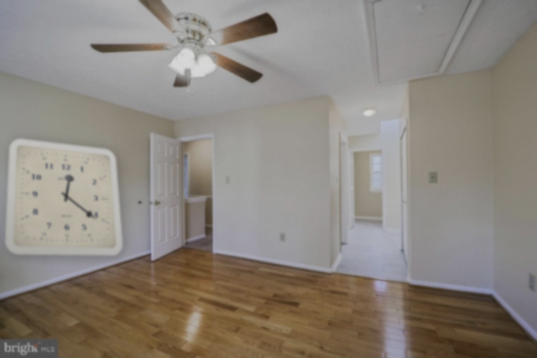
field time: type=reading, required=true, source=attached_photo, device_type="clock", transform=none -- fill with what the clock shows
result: 12:21
